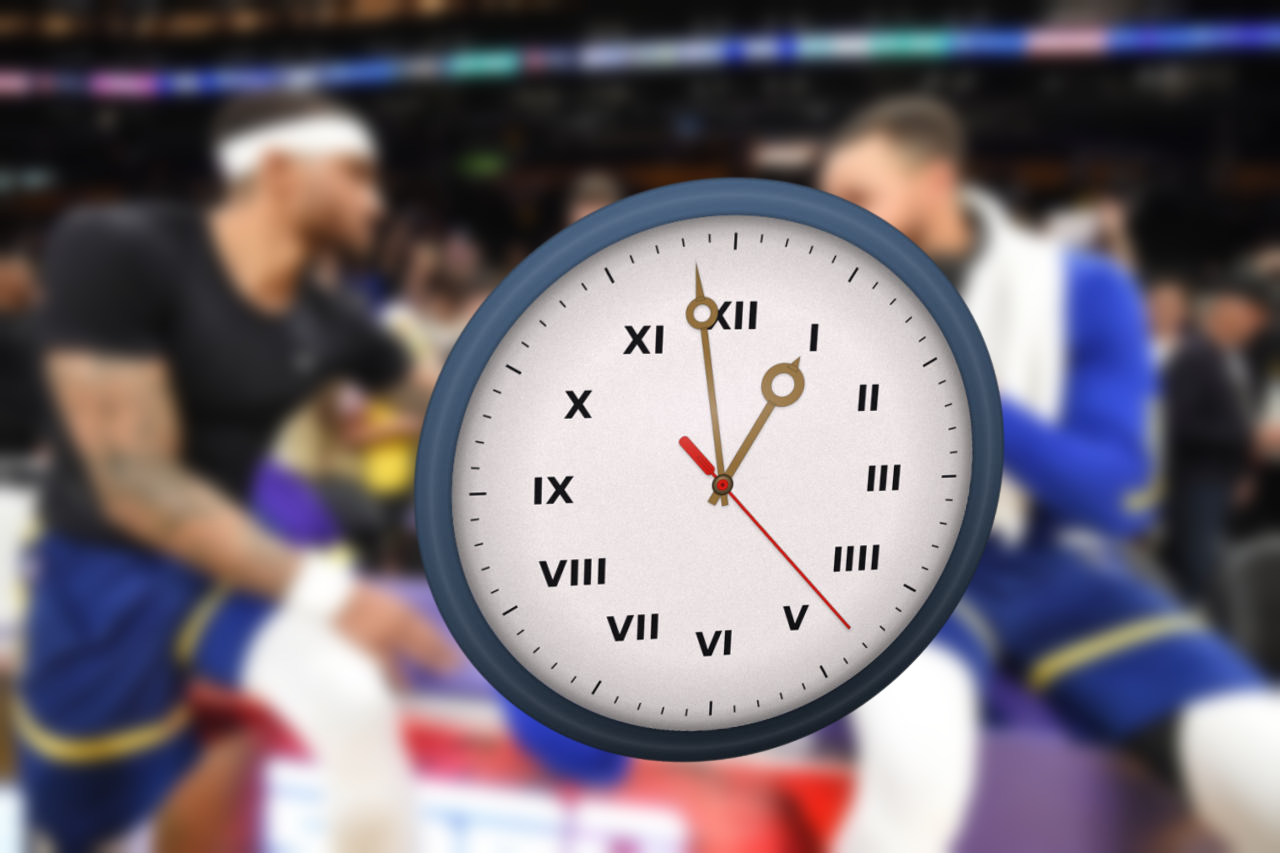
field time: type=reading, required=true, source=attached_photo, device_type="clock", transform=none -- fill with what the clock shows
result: 12:58:23
